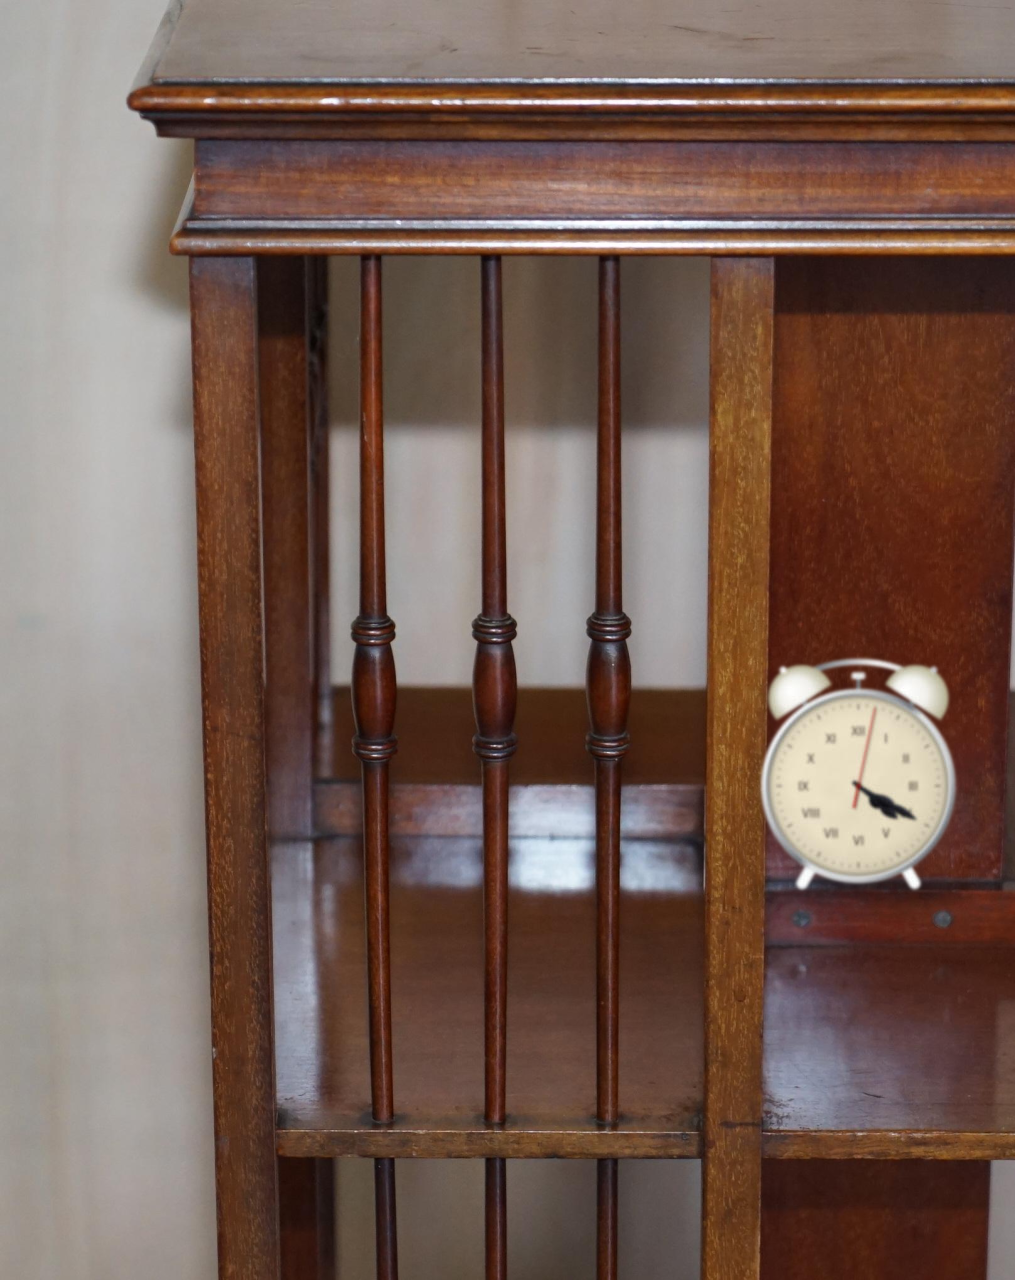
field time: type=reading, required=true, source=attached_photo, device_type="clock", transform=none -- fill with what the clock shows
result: 4:20:02
